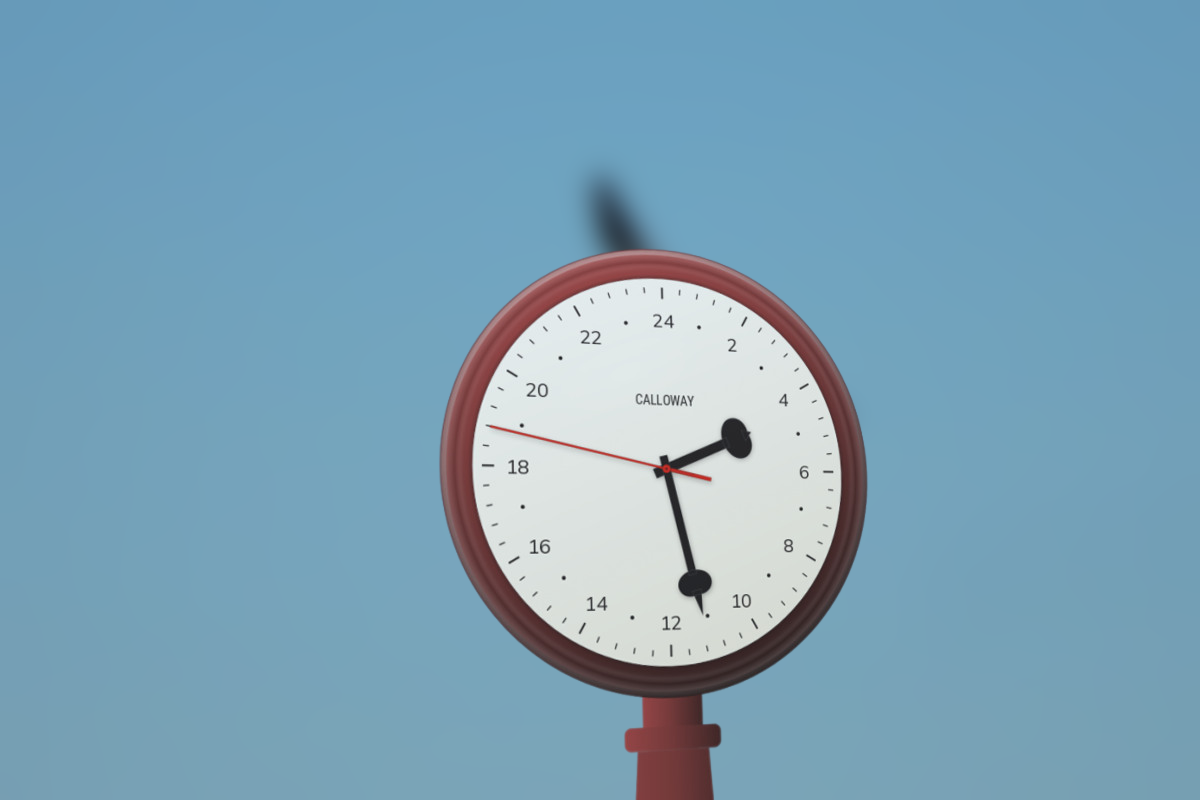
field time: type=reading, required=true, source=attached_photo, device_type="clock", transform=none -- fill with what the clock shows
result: 4:27:47
